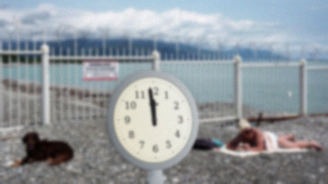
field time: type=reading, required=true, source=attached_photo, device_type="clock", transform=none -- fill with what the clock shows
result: 11:59
